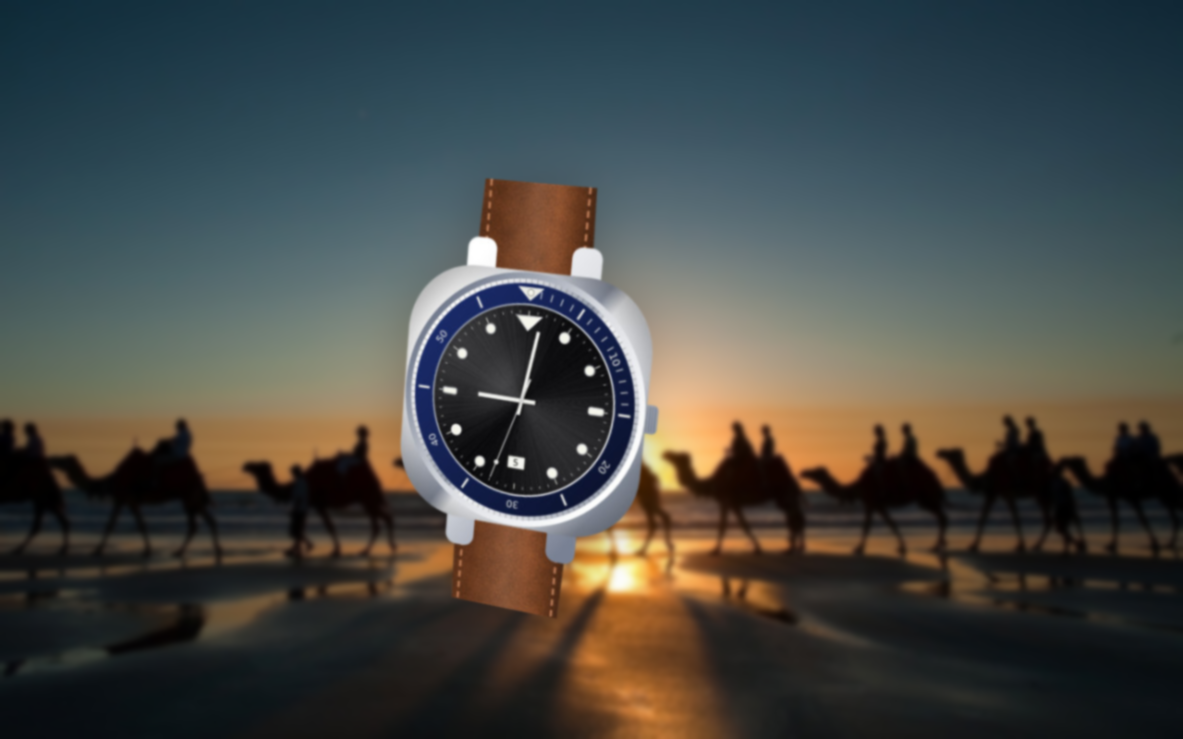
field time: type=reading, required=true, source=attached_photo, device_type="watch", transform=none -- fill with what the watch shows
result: 9:01:33
